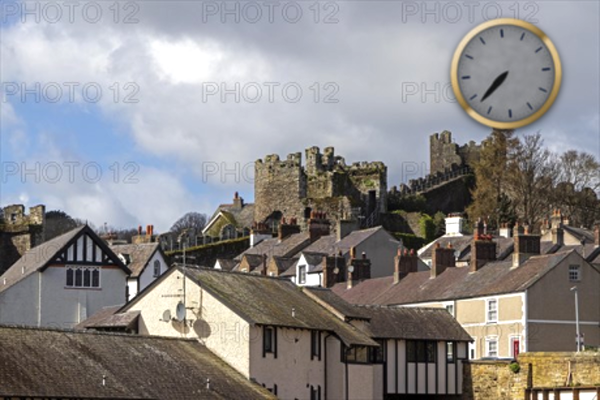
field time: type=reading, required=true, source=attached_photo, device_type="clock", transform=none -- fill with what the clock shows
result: 7:38
